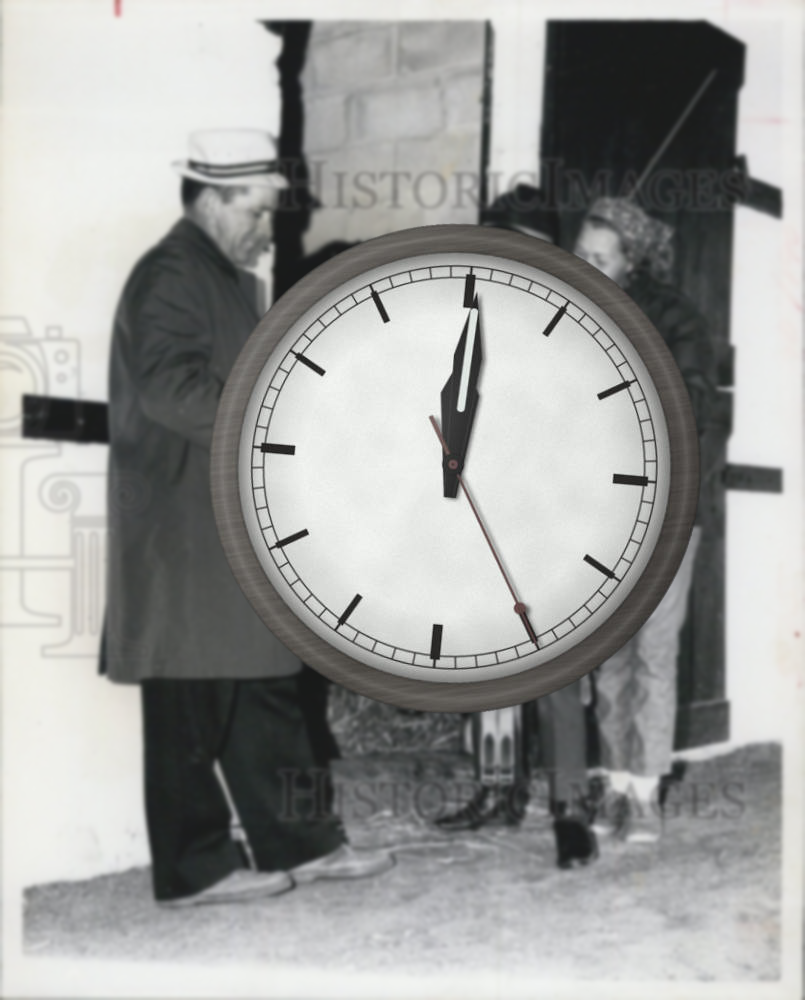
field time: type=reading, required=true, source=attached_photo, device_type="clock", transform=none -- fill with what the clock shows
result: 12:00:25
